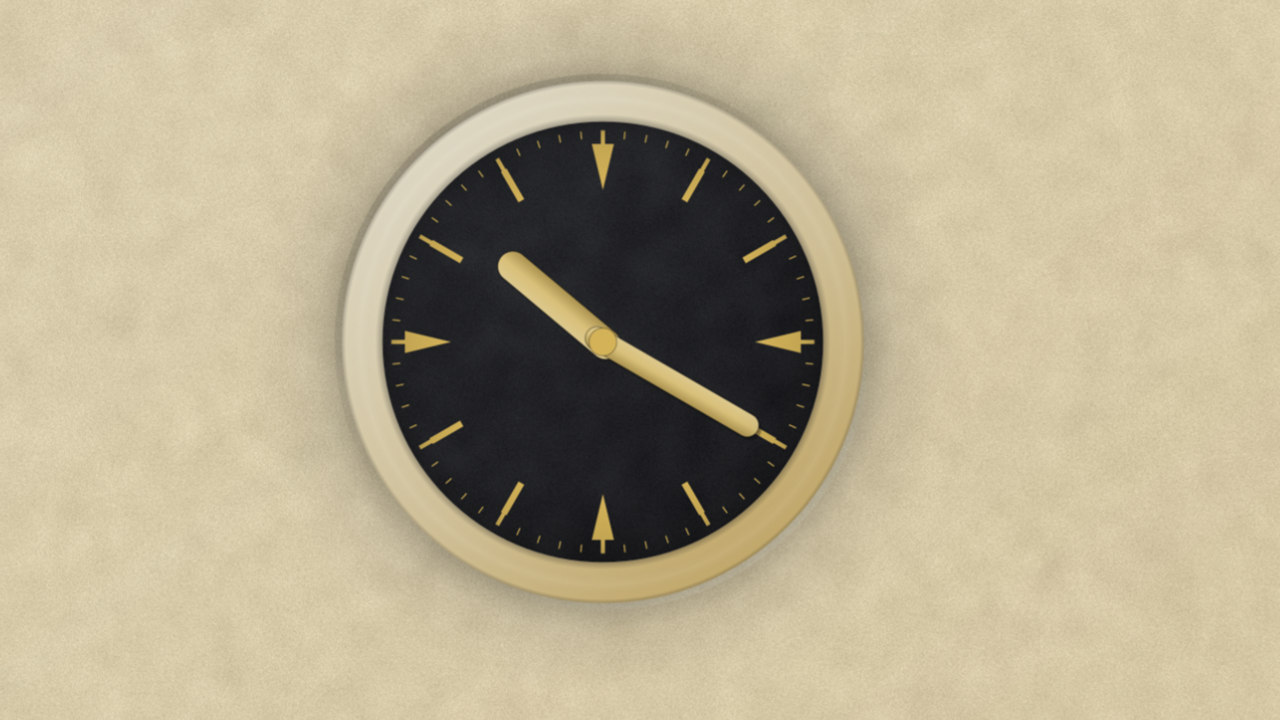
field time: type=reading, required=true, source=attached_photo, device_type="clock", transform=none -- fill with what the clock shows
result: 10:20
